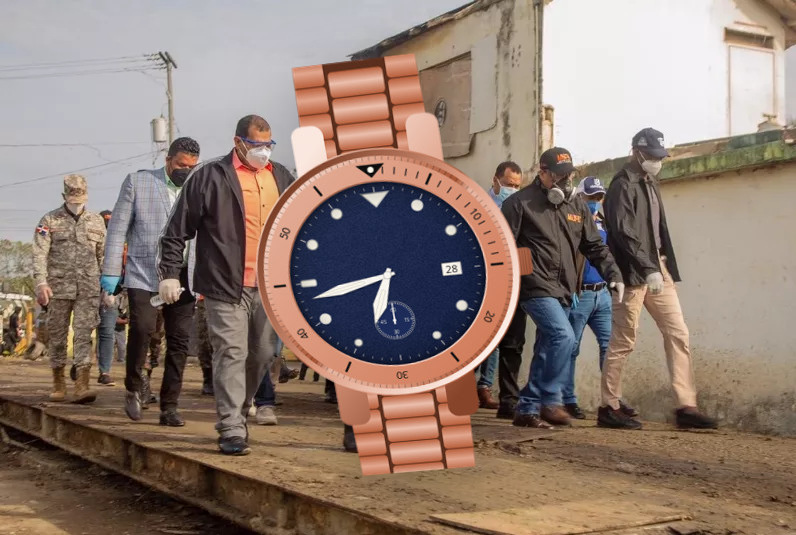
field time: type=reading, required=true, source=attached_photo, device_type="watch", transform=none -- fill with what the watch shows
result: 6:43
